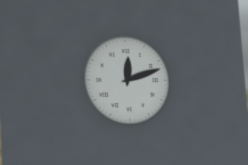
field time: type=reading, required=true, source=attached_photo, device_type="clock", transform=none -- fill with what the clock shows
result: 12:12
